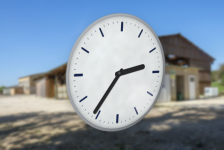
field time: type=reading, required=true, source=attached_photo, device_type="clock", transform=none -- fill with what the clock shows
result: 2:36
